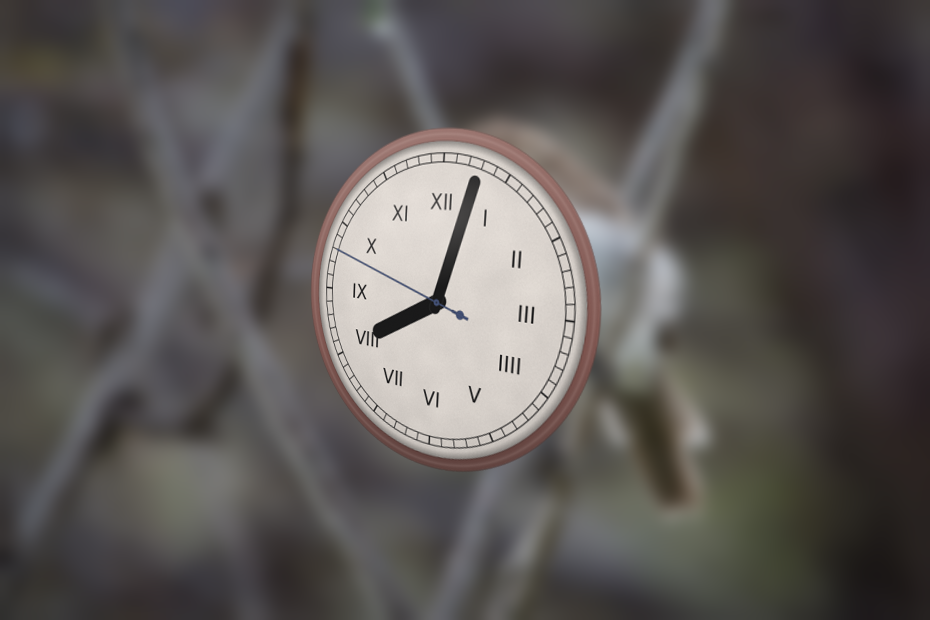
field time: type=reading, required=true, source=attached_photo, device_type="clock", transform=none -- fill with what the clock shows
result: 8:02:48
